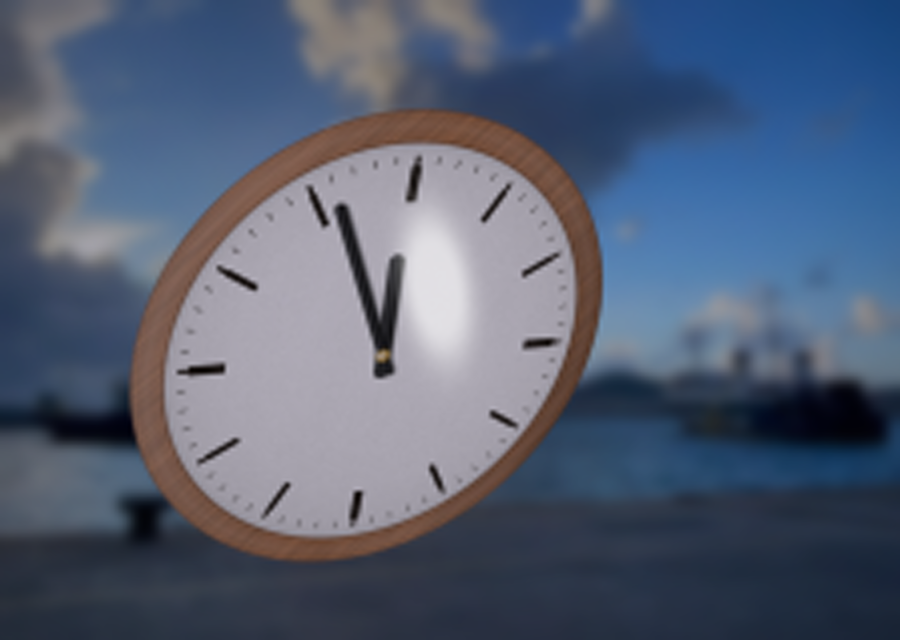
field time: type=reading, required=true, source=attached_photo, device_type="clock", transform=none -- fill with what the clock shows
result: 11:56
